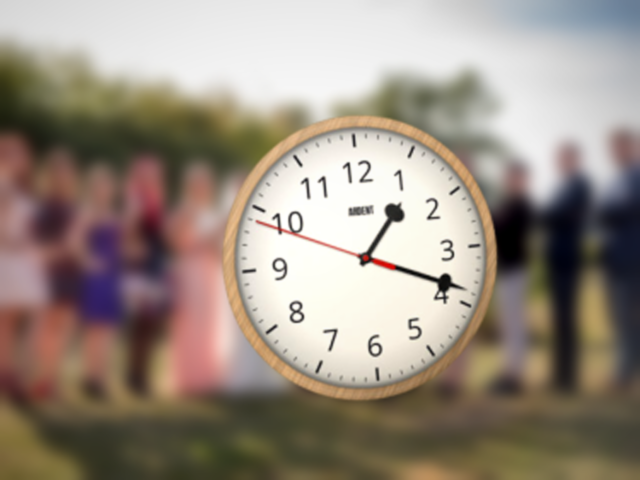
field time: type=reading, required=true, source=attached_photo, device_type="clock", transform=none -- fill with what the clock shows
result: 1:18:49
